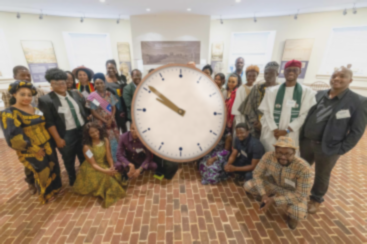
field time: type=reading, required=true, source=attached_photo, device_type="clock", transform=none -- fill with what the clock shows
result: 9:51
